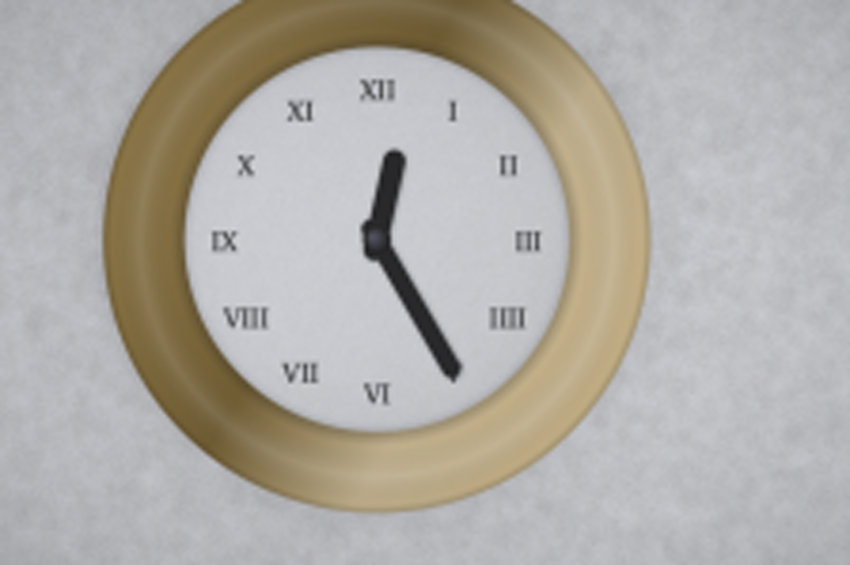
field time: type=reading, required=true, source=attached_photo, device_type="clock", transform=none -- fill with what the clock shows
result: 12:25
